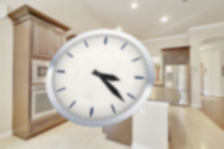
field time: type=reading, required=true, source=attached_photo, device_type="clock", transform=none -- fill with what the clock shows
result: 3:22
